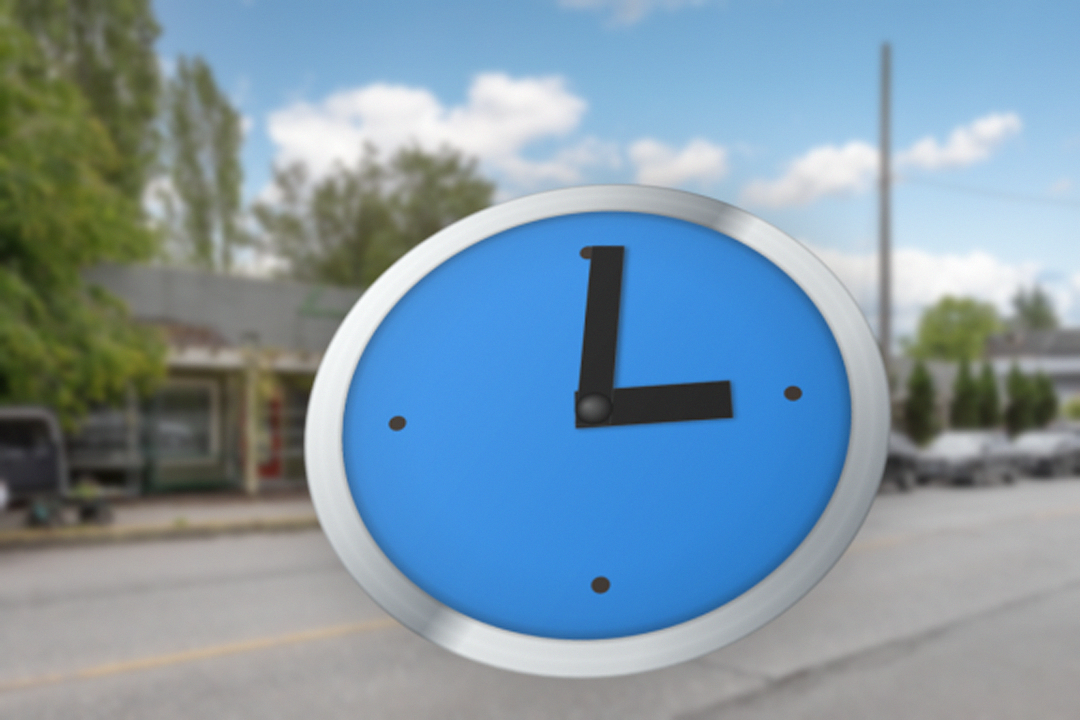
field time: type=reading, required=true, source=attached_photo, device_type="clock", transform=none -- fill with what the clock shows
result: 3:01
